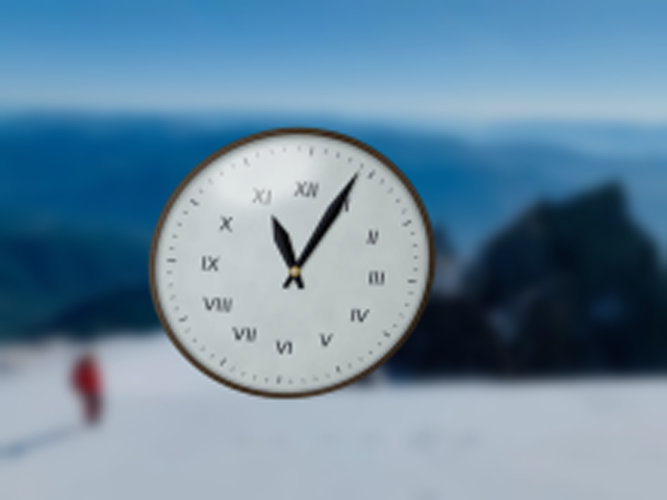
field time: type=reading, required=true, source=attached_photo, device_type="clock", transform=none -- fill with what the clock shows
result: 11:04
